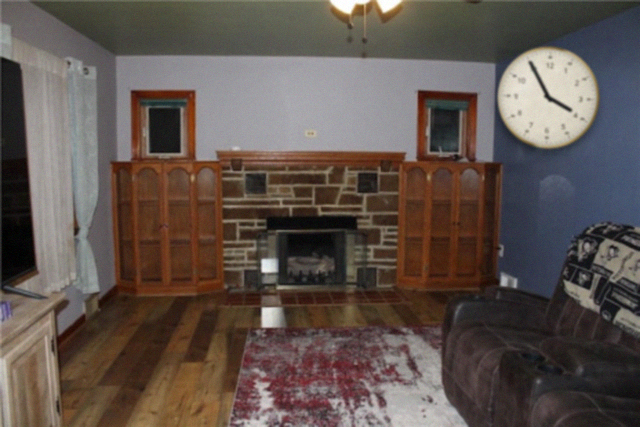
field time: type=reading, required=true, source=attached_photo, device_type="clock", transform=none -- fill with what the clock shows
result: 3:55
